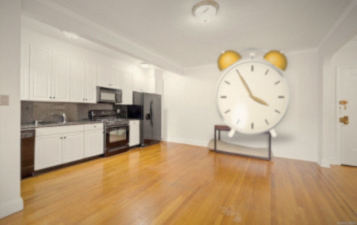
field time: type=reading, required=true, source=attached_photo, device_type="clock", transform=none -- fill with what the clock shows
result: 3:55
